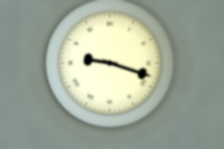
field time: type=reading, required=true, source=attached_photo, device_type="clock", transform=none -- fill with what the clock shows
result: 9:18
